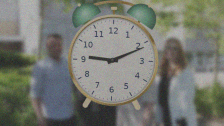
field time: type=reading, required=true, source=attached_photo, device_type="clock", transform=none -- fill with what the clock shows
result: 9:11
